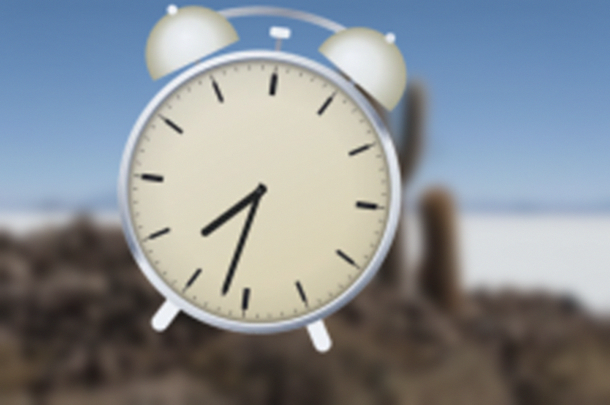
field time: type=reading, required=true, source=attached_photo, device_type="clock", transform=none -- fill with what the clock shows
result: 7:32
